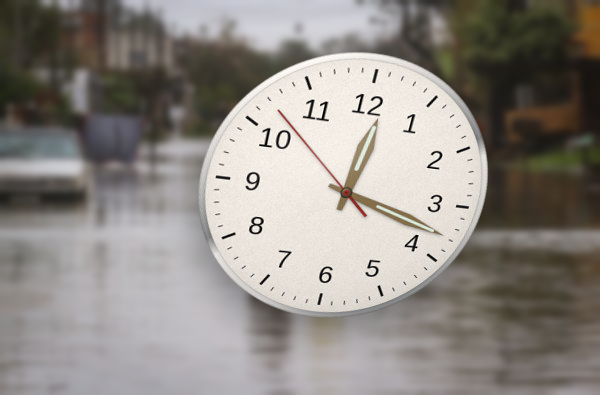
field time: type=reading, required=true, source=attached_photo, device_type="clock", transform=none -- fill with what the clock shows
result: 12:17:52
